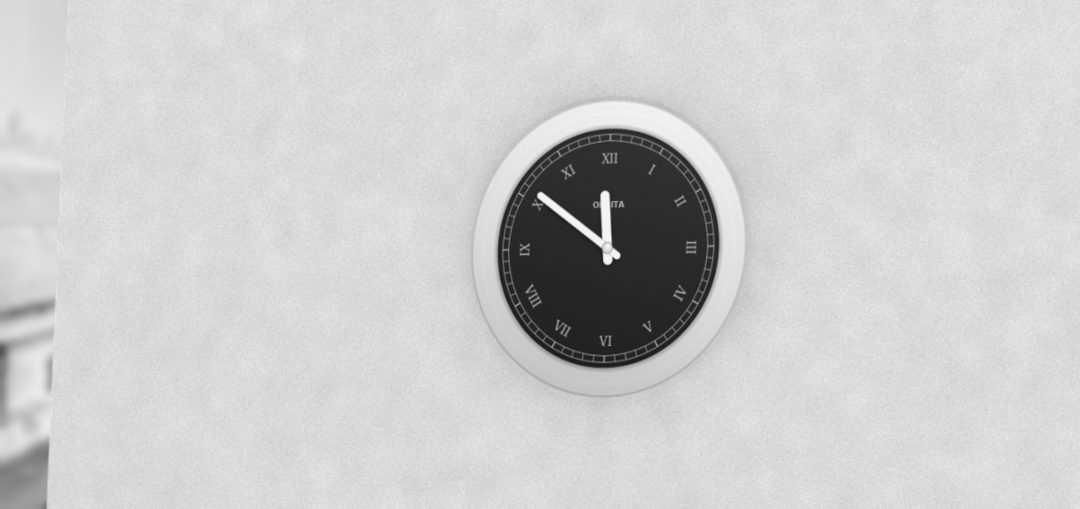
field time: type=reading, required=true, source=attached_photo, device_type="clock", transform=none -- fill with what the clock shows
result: 11:51
